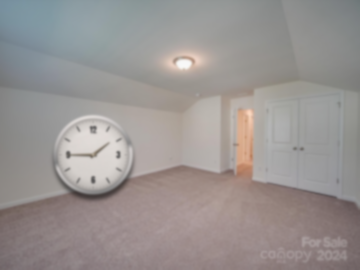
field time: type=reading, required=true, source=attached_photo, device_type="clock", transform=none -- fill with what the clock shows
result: 1:45
